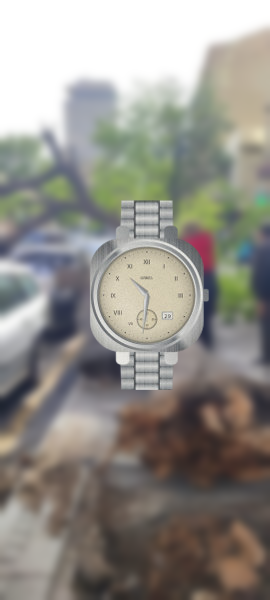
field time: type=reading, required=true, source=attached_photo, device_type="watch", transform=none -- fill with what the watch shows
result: 10:31
